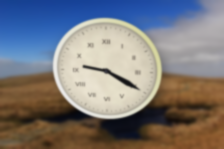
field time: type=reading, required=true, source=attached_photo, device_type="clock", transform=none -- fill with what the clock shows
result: 9:20
